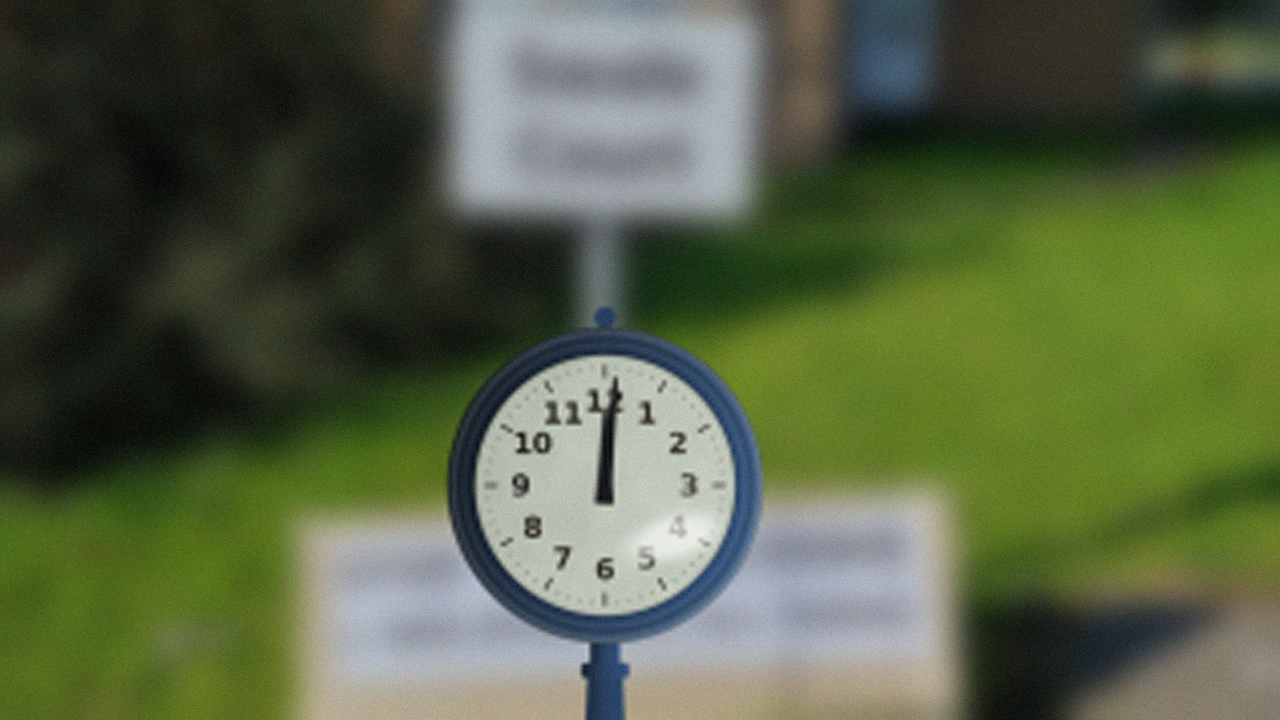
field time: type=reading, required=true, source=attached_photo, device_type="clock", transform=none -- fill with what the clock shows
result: 12:01
